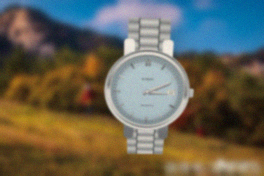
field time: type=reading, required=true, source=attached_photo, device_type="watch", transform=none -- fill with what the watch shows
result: 3:11
